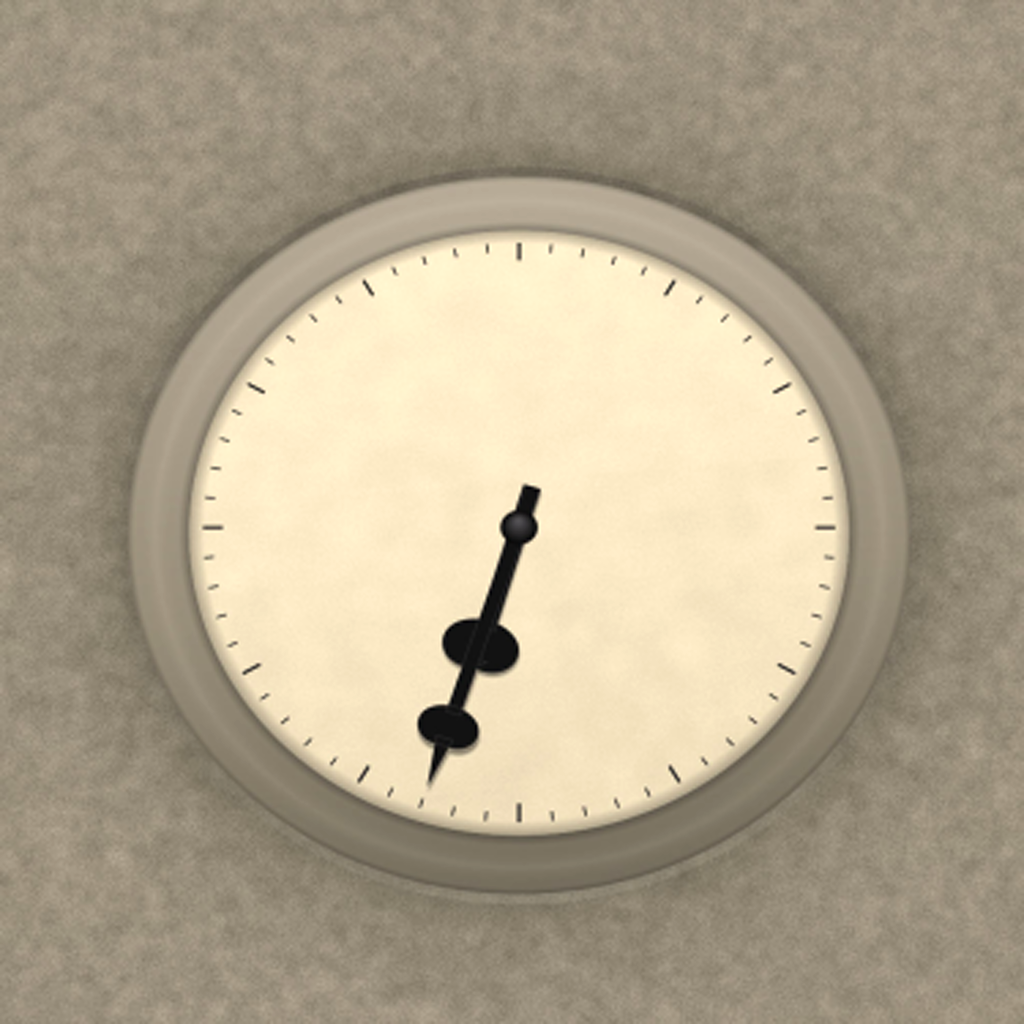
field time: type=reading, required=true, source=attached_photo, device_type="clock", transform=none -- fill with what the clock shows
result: 6:33
